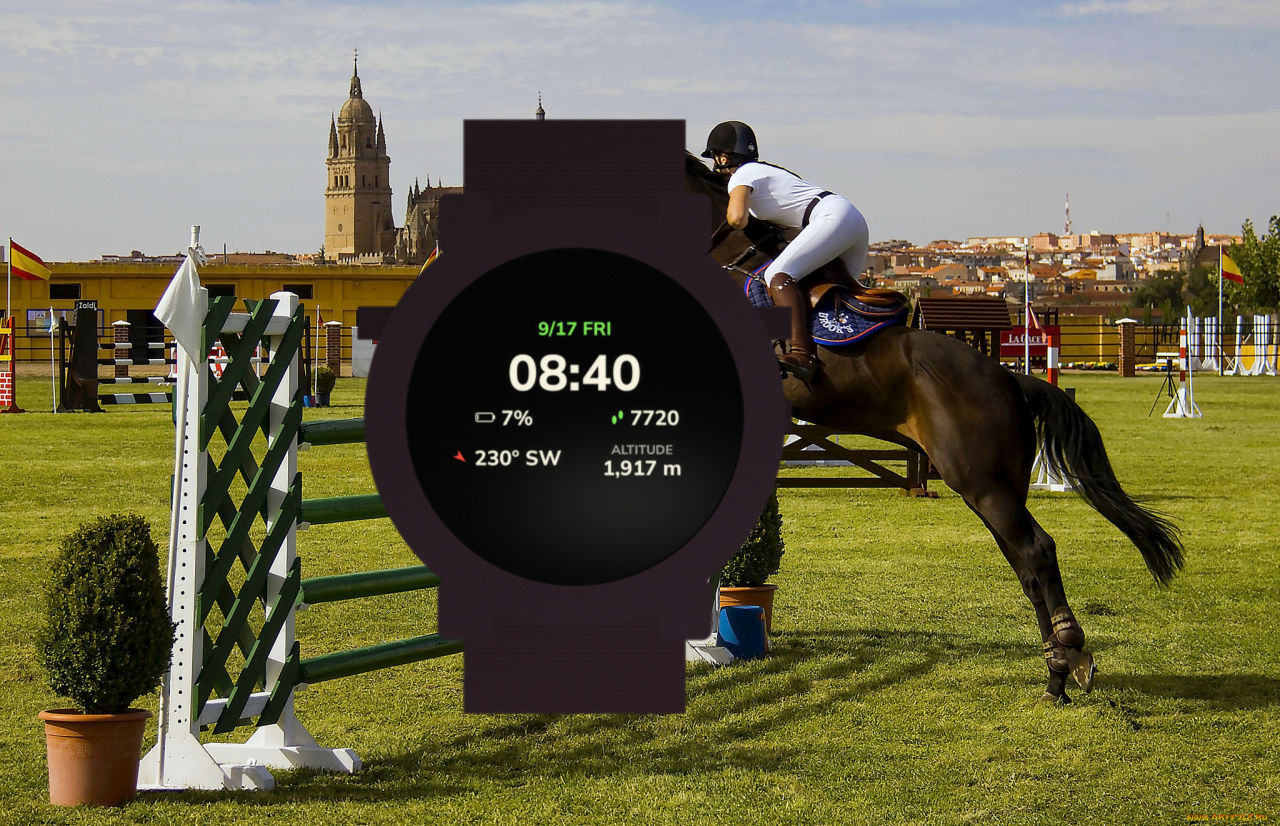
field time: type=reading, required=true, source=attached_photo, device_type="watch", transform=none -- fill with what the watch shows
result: 8:40
